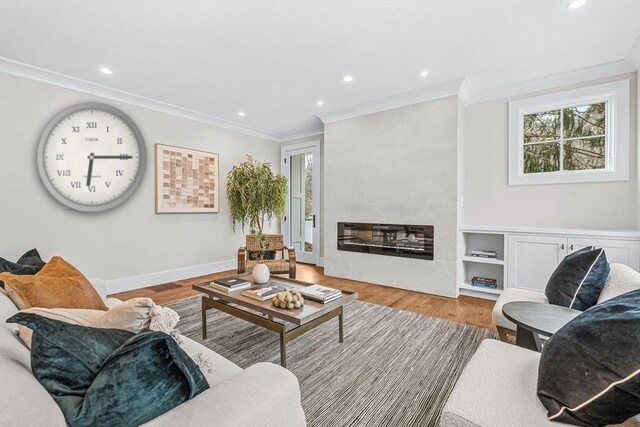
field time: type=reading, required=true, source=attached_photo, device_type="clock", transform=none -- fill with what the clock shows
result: 6:15
